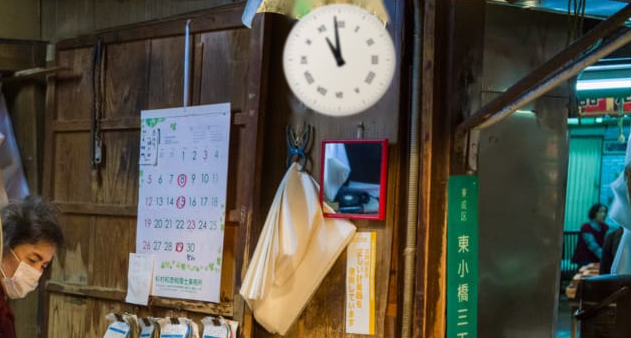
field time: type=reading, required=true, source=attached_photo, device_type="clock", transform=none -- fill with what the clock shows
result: 10:59
